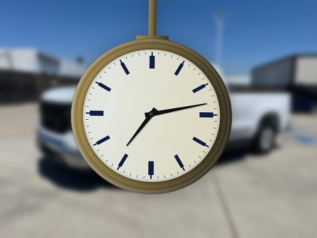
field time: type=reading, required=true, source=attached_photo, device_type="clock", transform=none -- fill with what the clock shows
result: 7:13
